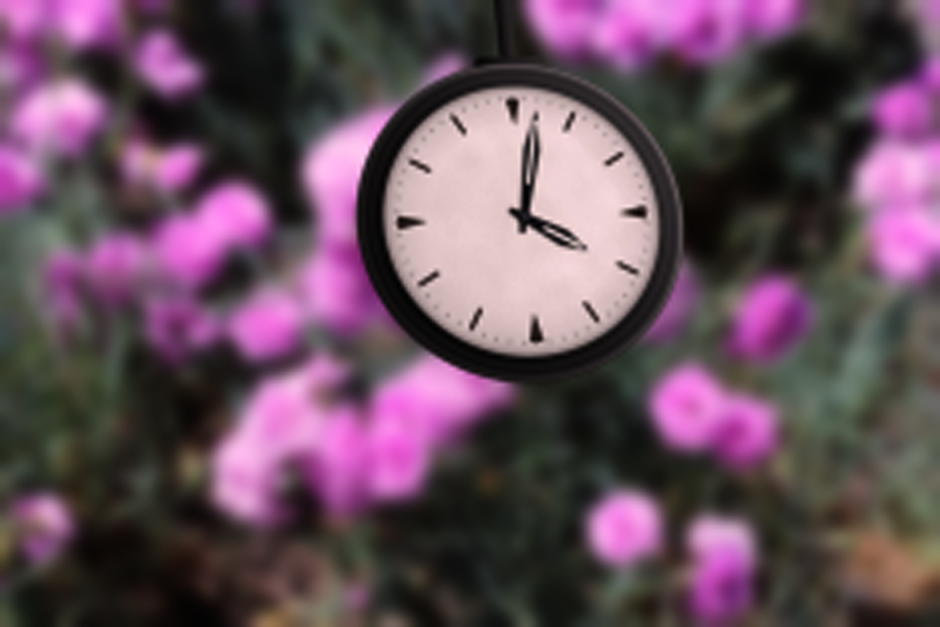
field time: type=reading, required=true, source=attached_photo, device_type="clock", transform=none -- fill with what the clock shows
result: 4:02
